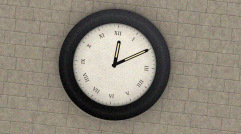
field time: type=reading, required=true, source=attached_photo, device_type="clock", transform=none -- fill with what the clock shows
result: 12:10
